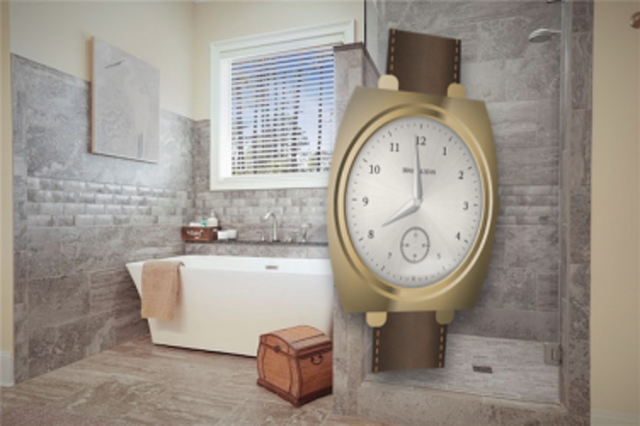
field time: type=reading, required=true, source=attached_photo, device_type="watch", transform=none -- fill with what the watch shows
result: 7:59
